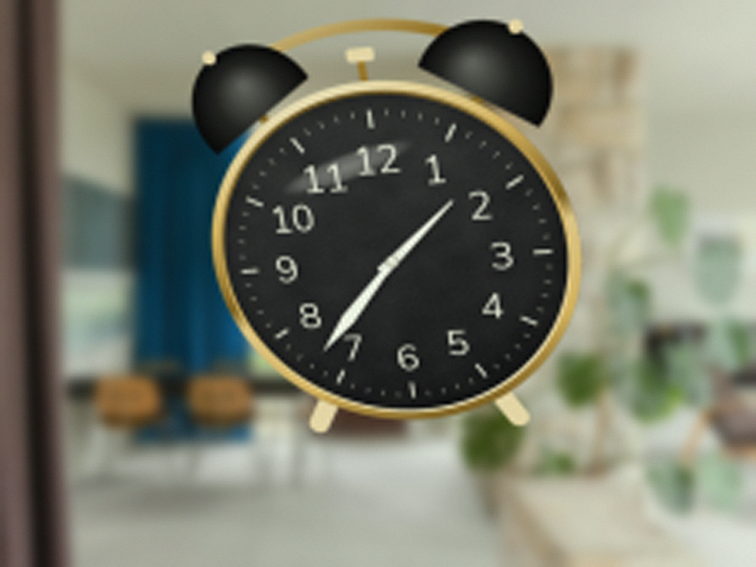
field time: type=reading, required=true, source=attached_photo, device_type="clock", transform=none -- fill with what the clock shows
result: 1:37
